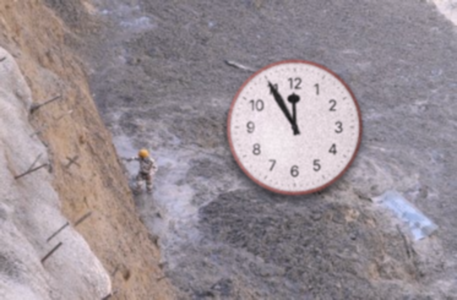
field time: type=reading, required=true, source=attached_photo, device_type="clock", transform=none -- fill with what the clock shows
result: 11:55
